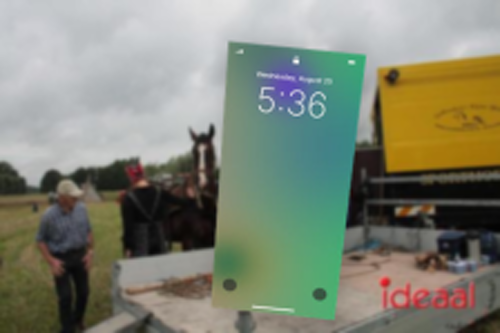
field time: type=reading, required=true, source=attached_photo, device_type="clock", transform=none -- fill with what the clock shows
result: 5:36
